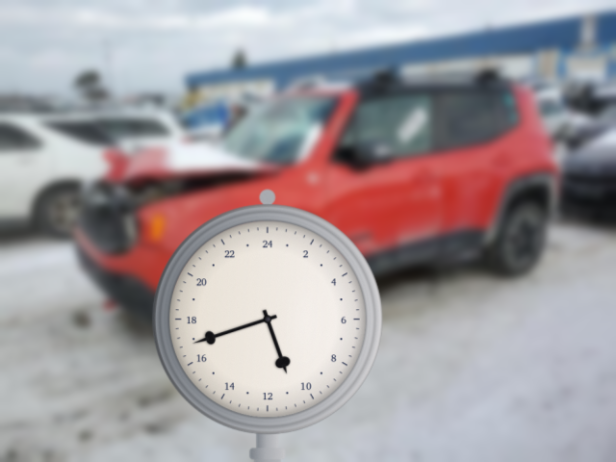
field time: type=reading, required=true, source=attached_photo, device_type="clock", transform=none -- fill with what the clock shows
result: 10:42
